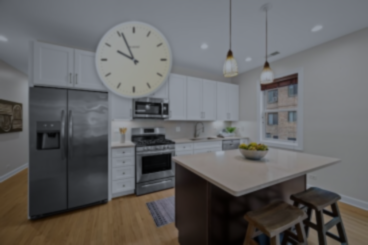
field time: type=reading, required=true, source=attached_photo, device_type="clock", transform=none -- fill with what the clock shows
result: 9:56
